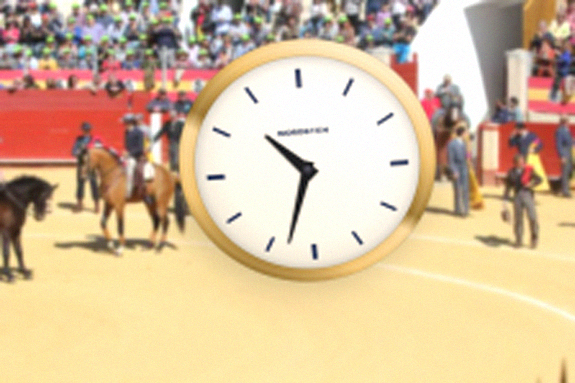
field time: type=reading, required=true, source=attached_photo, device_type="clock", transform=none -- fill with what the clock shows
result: 10:33
